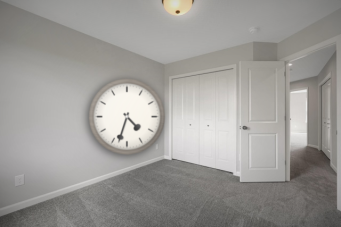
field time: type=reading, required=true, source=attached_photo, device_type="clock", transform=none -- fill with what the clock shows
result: 4:33
